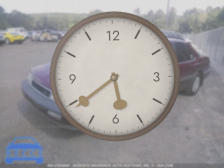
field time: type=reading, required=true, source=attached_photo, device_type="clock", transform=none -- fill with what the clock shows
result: 5:39
